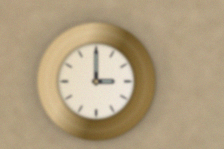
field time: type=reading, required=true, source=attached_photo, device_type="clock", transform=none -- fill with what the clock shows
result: 3:00
